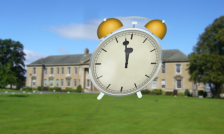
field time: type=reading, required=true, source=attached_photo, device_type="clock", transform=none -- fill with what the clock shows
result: 11:58
